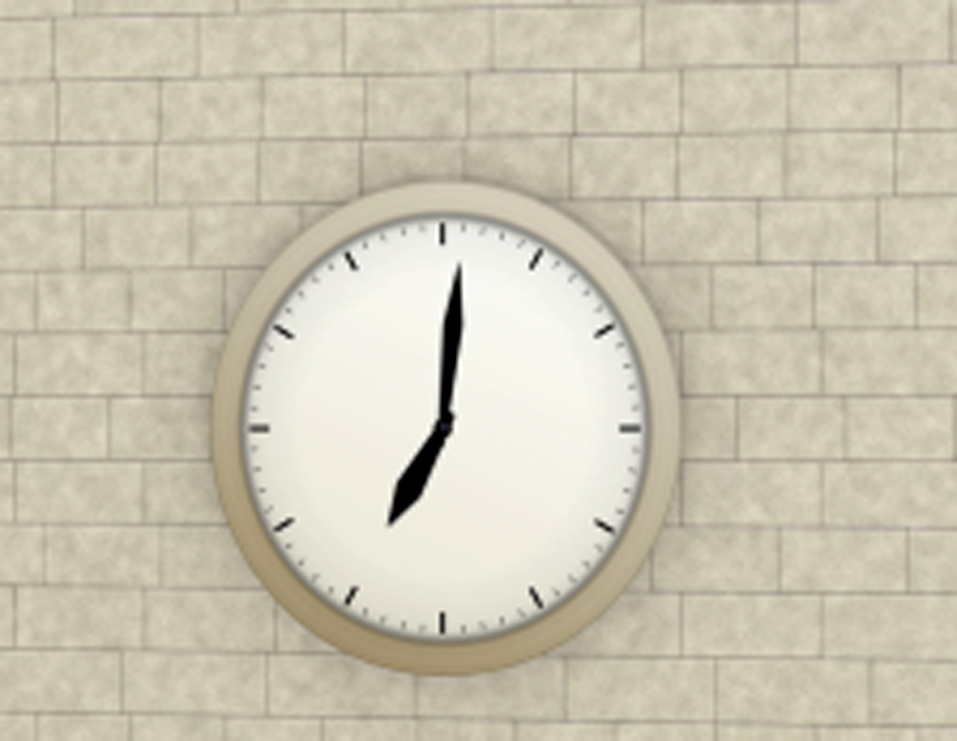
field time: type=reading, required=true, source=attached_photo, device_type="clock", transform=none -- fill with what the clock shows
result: 7:01
